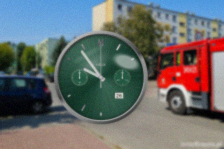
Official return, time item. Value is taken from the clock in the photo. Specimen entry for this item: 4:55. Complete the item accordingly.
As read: 9:54
